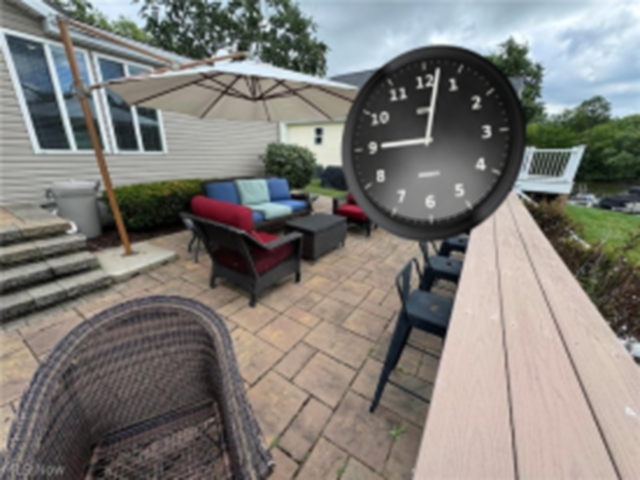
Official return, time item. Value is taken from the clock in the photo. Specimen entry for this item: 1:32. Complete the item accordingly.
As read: 9:02
